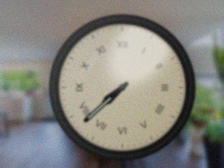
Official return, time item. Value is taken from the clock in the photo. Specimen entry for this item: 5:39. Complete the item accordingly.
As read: 7:38
